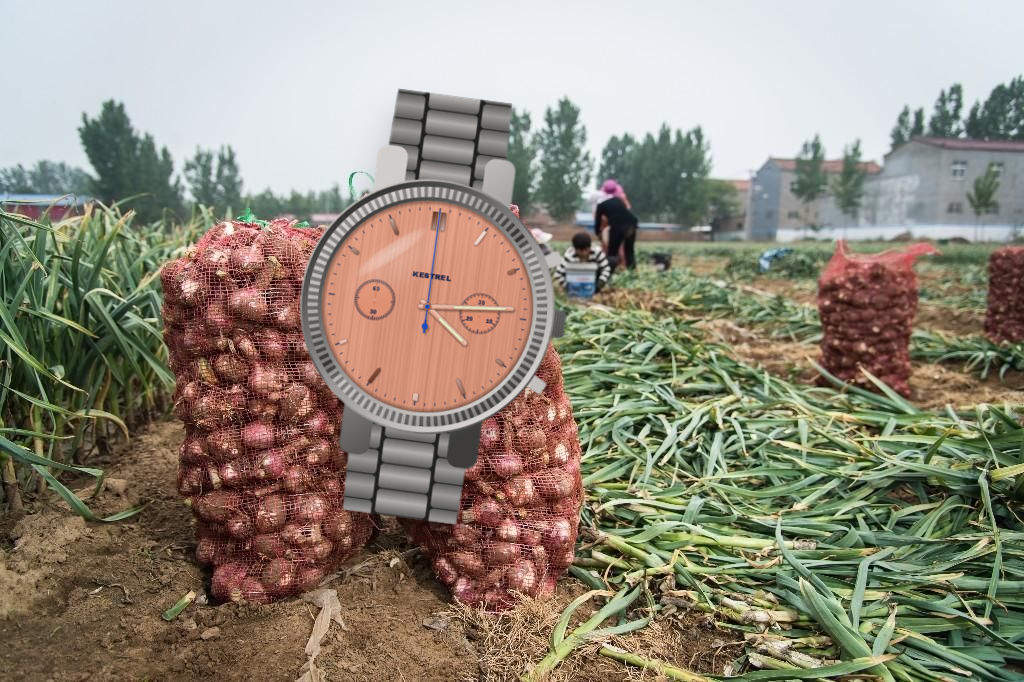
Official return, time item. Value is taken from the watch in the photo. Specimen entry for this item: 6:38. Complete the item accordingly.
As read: 4:14
